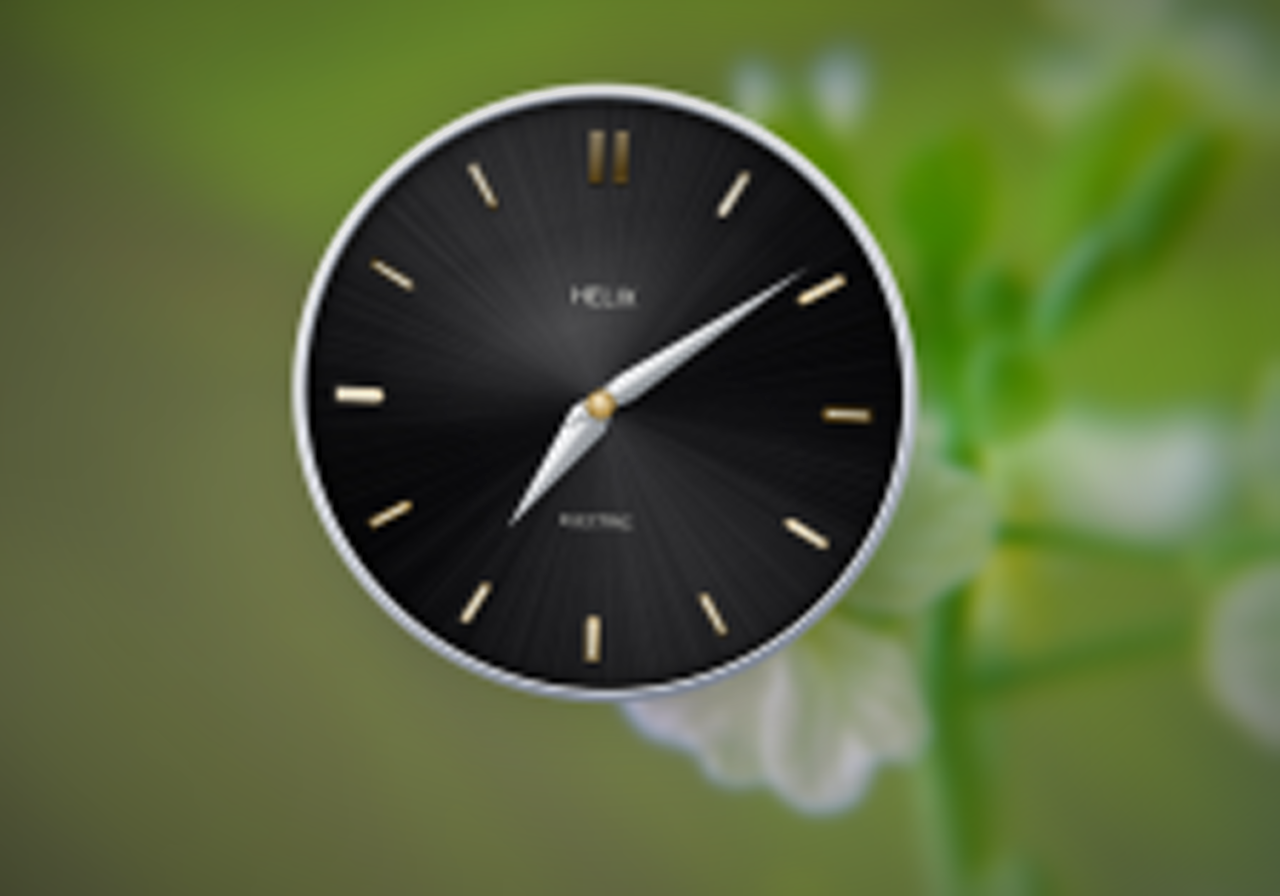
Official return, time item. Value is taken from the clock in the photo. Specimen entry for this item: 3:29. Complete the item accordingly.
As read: 7:09
